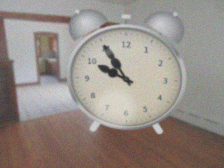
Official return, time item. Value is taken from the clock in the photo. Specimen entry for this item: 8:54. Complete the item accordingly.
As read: 9:55
